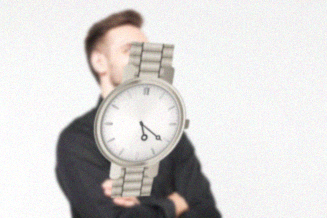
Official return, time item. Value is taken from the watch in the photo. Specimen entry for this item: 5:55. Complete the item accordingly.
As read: 5:21
